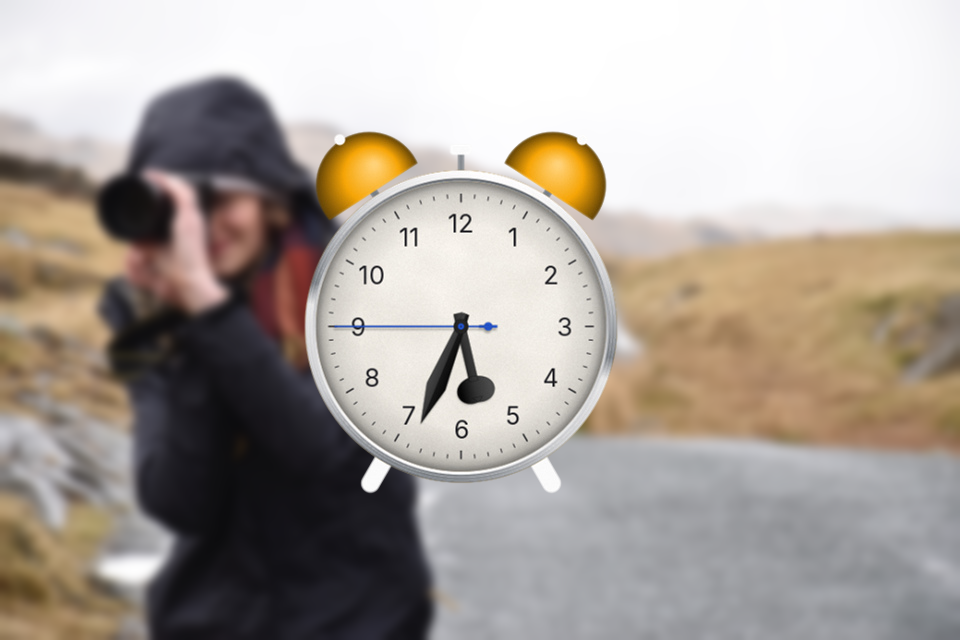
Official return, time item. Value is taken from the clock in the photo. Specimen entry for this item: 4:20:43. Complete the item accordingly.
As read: 5:33:45
